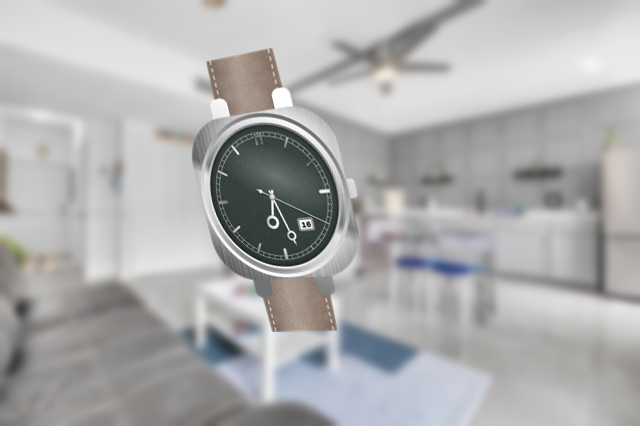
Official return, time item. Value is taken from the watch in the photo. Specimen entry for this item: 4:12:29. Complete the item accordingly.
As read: 6:27:20
